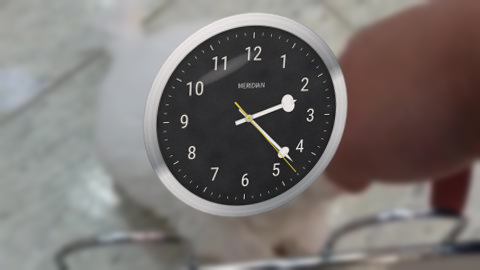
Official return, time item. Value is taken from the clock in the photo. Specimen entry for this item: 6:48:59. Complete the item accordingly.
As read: 2:22:23
